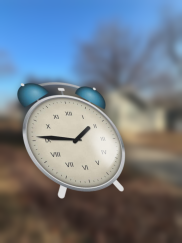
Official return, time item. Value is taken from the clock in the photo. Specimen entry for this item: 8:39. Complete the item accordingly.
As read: 1:46
